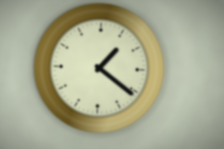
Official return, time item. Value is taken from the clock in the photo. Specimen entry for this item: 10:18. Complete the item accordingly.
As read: 1:21
